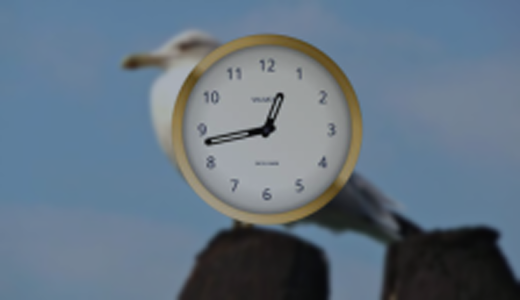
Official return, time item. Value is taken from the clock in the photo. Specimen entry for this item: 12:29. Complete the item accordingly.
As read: 12:43
